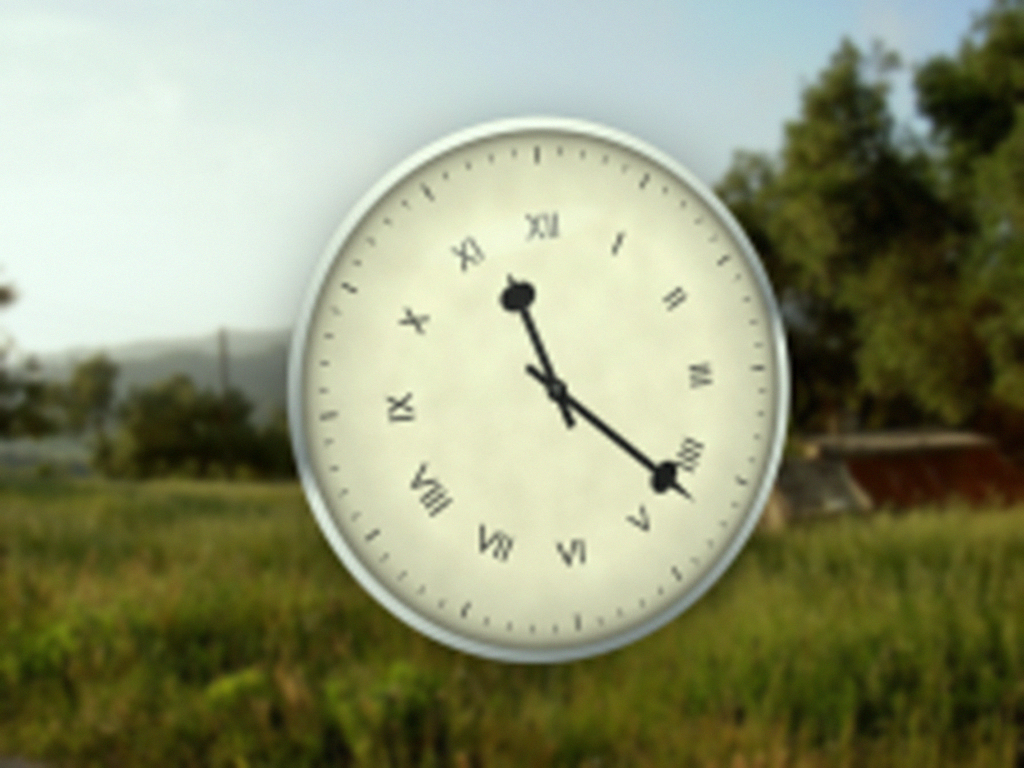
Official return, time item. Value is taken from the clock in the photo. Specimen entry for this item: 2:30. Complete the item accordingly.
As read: 11:22
